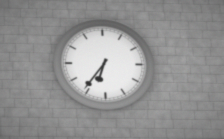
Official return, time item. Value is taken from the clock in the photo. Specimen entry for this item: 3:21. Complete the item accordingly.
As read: 6:36
